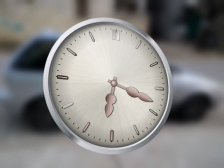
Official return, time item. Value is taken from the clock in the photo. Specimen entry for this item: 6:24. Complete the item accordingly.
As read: 6:18
